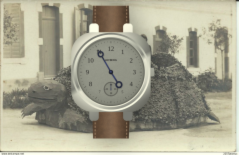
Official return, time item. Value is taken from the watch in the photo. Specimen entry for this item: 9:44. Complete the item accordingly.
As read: 4:55
